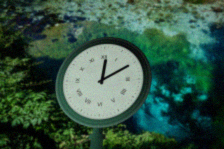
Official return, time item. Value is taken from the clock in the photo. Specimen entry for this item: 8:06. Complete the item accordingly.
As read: 12:10
